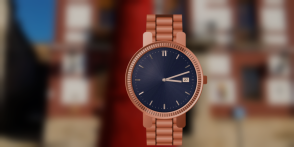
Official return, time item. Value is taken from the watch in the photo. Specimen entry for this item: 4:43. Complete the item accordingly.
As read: 3:12
